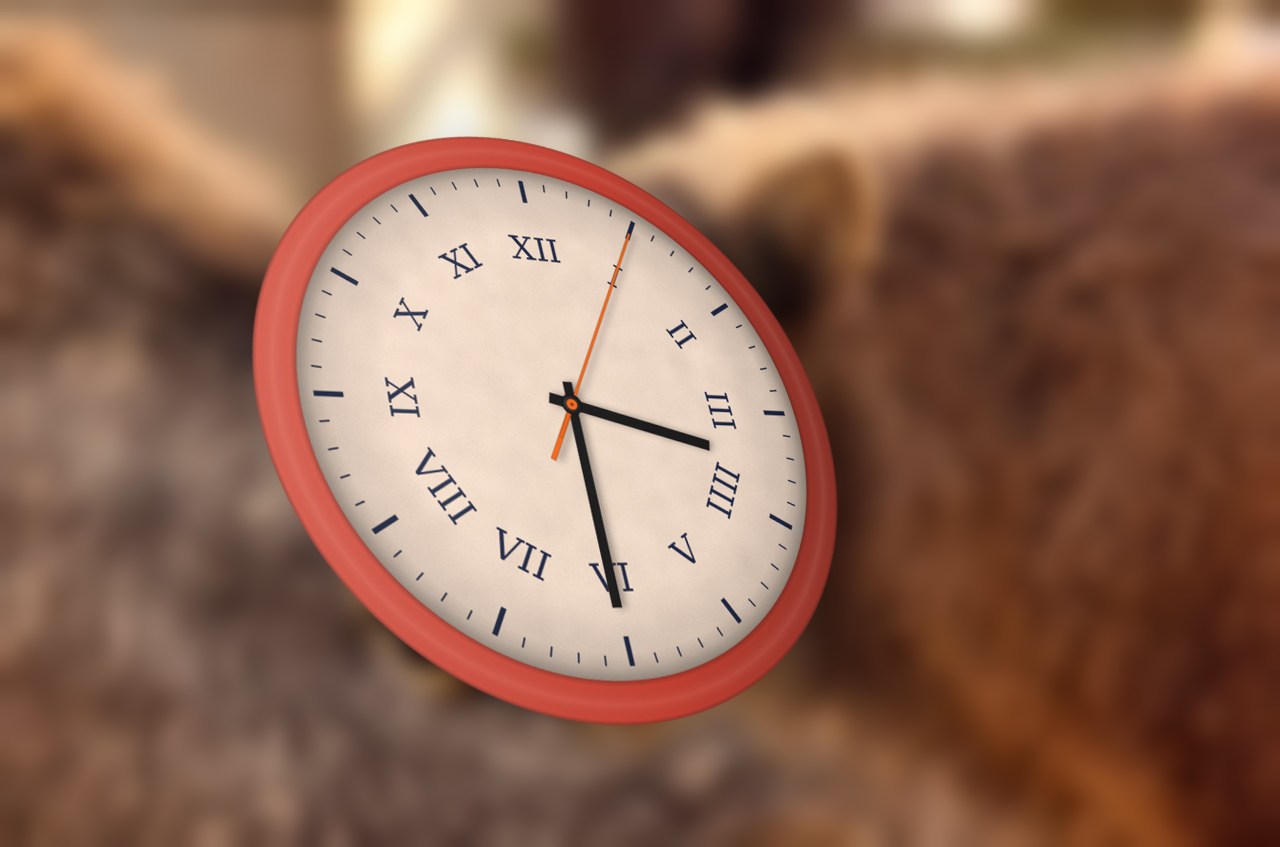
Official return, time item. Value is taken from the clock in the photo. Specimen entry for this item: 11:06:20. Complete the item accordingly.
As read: 3:30:05
